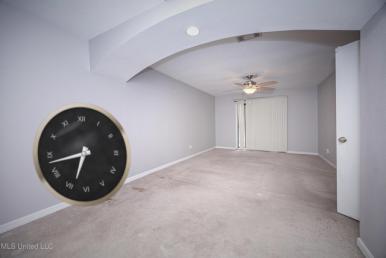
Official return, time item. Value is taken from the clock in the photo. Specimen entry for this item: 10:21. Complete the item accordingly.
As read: 6:43
